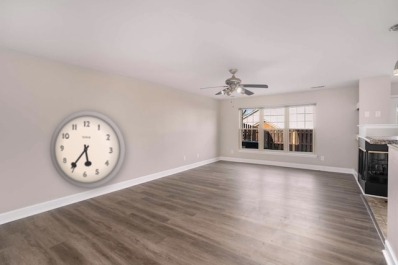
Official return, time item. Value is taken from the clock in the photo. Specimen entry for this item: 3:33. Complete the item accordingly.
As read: 5:36
